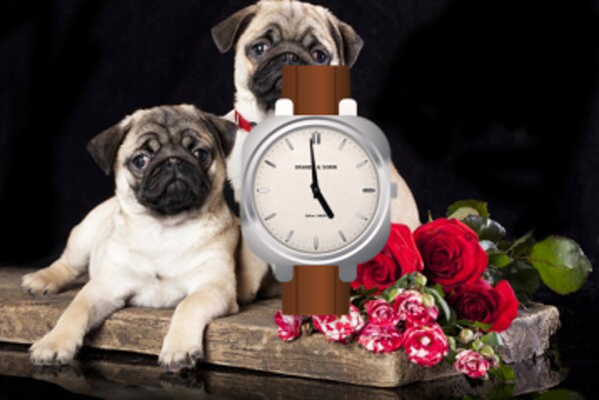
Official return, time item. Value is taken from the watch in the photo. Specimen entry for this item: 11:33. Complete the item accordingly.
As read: 4:59
